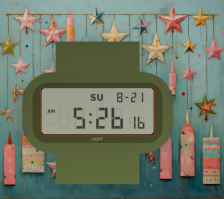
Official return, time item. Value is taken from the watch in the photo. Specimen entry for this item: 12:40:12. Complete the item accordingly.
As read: 5:26:16
